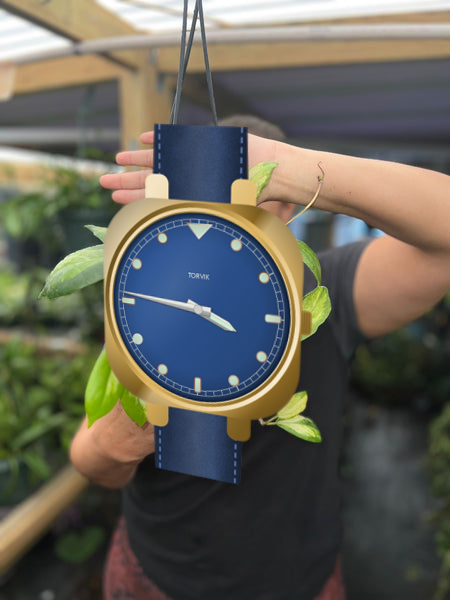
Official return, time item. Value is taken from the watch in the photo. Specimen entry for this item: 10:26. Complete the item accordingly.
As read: 3:46
